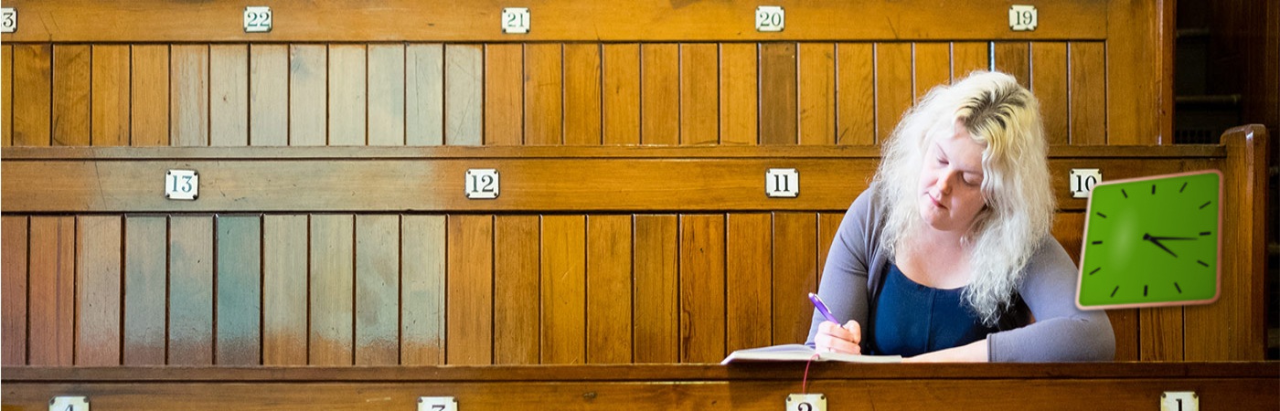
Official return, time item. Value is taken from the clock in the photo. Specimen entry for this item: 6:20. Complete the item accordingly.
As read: 4:16
